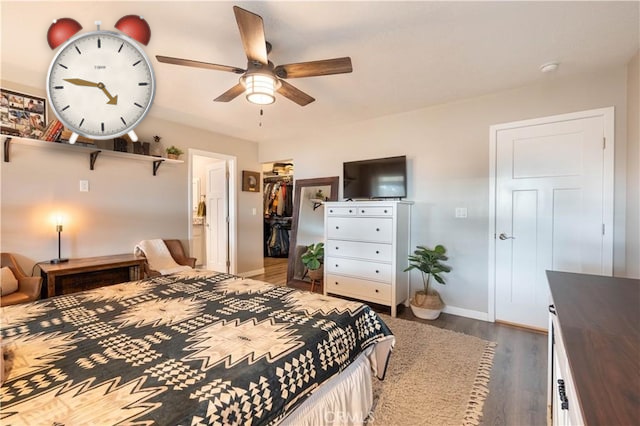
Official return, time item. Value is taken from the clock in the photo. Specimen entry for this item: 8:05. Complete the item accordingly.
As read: 4:47
